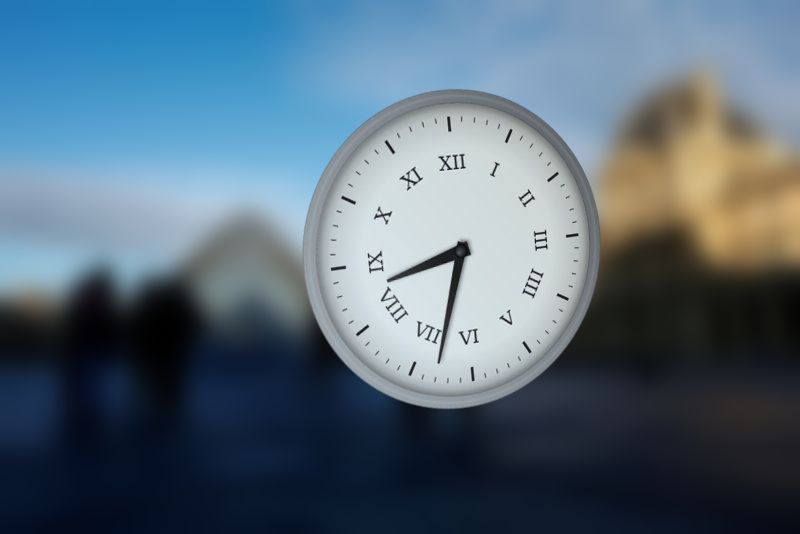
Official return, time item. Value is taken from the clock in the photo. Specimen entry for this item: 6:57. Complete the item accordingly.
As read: 8:33
